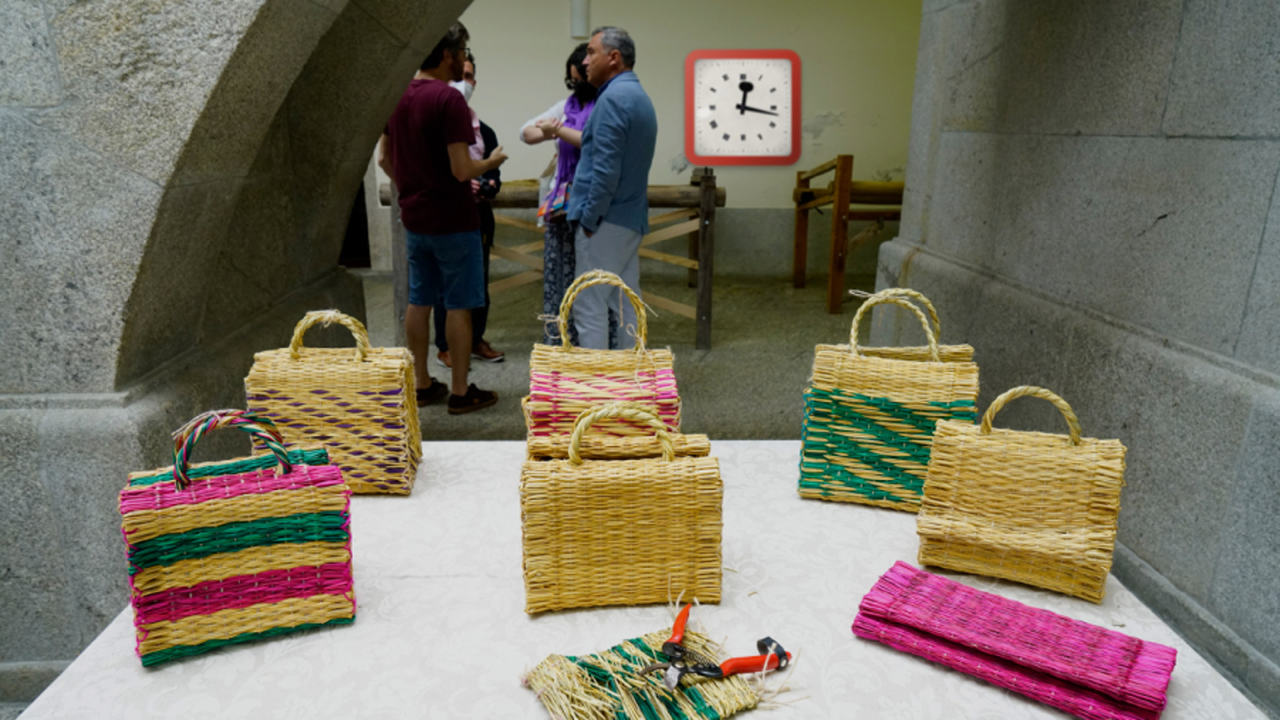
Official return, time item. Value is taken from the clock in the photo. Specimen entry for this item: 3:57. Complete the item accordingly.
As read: 12:17
